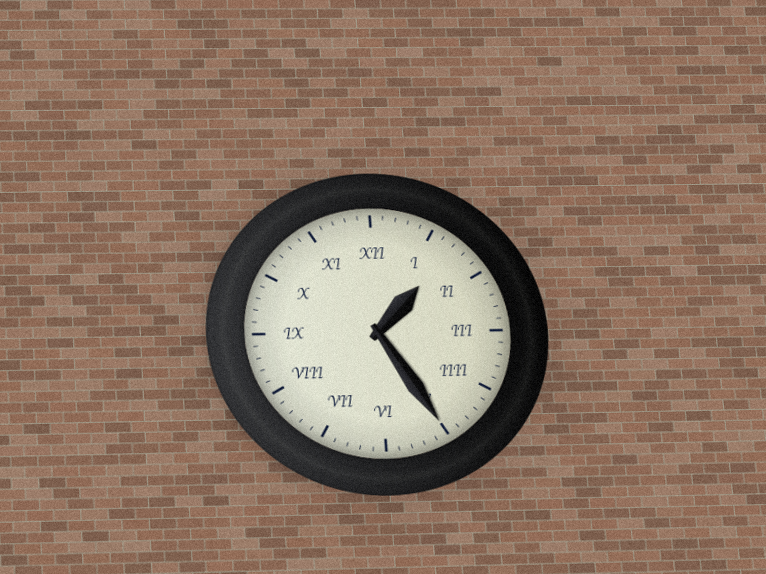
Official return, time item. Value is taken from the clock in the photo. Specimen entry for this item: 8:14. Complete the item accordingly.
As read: 1:25
